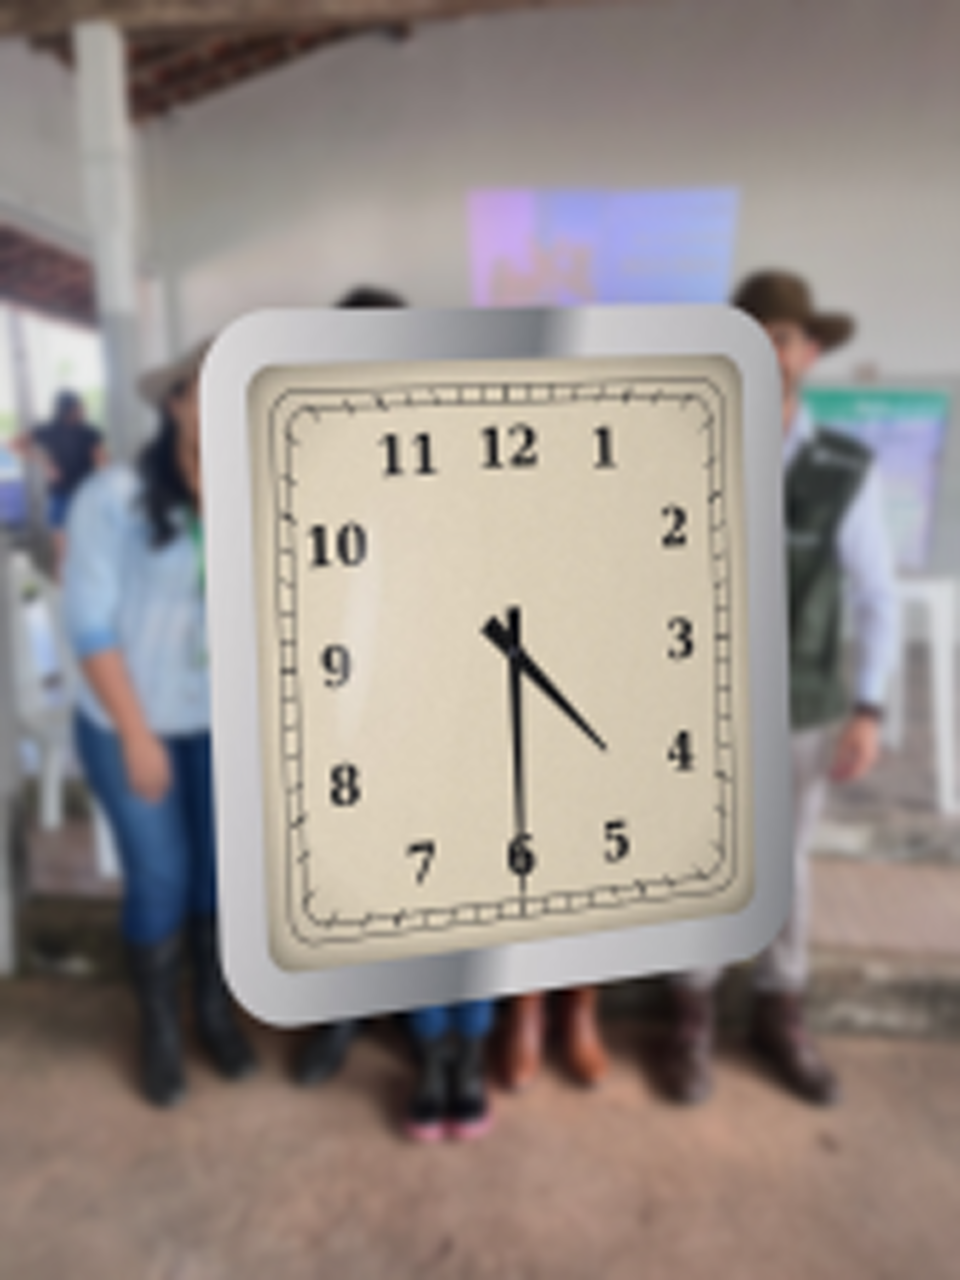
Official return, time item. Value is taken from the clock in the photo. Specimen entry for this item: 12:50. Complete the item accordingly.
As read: 4:30
